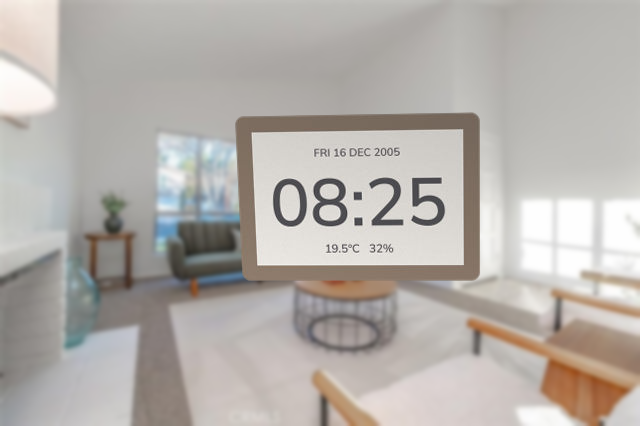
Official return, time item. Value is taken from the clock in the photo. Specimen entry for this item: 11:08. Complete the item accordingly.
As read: 8:25
